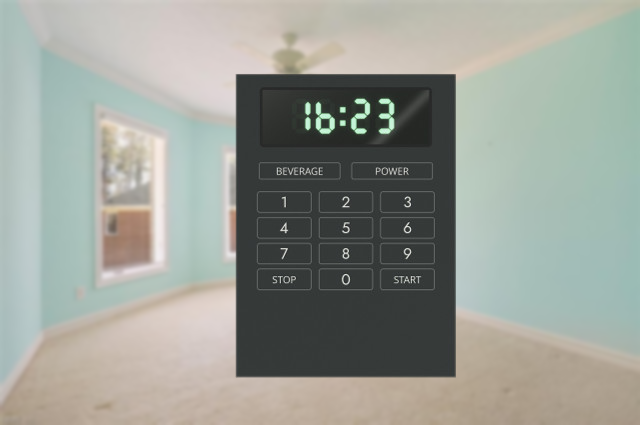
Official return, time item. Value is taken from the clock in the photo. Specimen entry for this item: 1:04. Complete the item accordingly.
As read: 16:23
